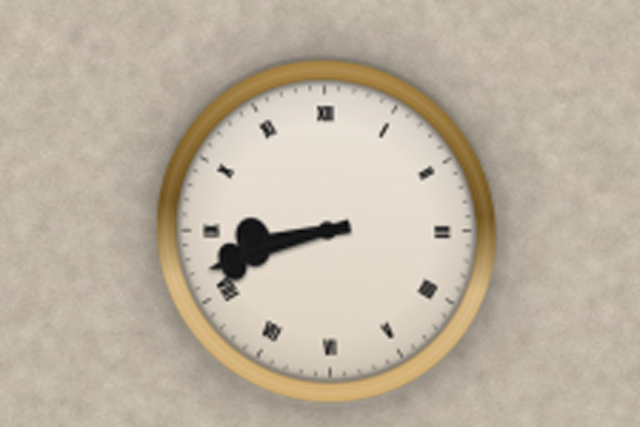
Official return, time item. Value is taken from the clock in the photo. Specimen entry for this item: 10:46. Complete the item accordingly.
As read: 8:42
